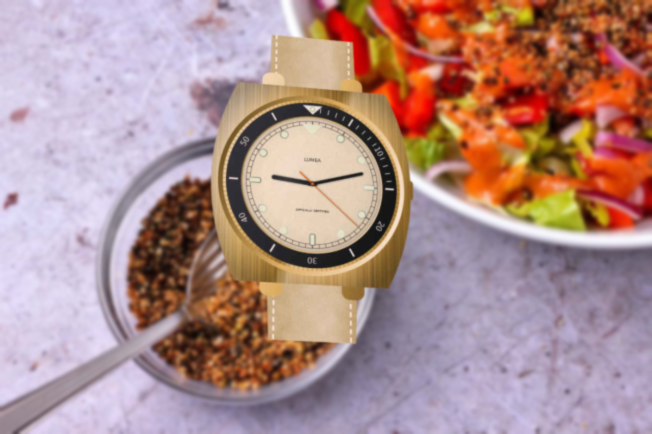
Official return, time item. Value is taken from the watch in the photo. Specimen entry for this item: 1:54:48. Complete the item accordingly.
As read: 9:12:22
